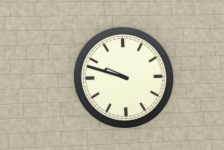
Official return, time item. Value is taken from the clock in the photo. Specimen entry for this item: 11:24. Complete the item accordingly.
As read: 9:48
